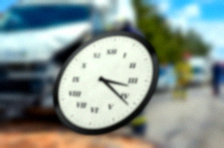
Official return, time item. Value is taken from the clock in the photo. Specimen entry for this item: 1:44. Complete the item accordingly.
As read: 3:21
